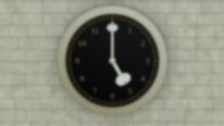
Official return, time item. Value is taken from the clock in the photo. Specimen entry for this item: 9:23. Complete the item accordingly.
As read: 5:00
